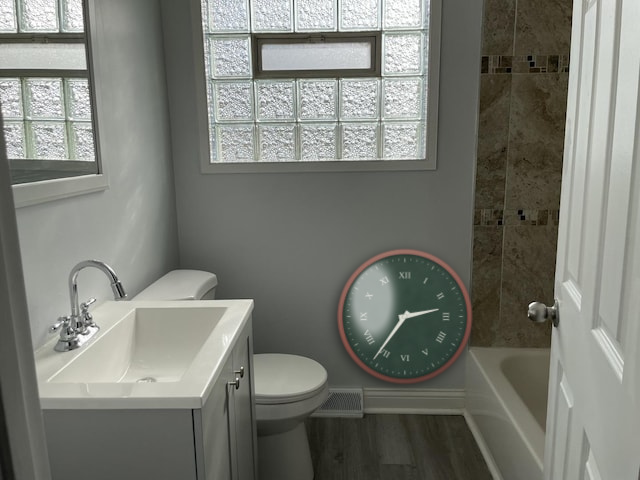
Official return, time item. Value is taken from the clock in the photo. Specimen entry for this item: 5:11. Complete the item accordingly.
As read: 2:36
